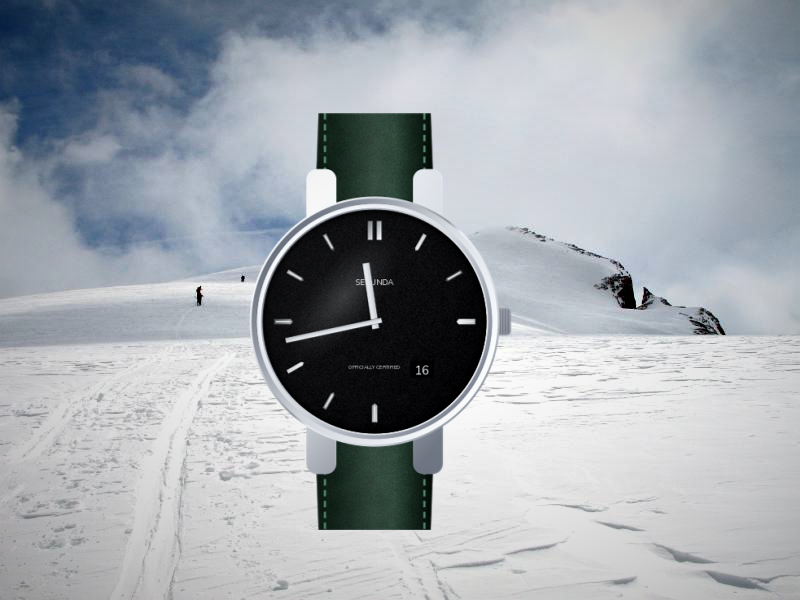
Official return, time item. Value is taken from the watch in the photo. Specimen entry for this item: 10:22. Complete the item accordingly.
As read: 11:43
